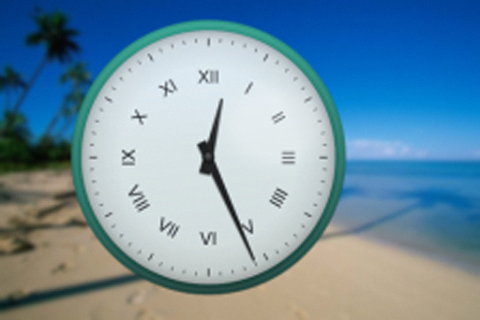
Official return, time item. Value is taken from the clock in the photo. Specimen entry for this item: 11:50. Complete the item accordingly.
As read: 12:26
